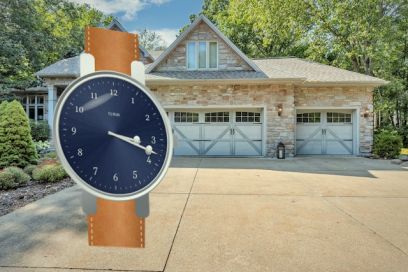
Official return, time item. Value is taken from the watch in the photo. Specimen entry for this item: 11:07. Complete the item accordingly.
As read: 3:18
